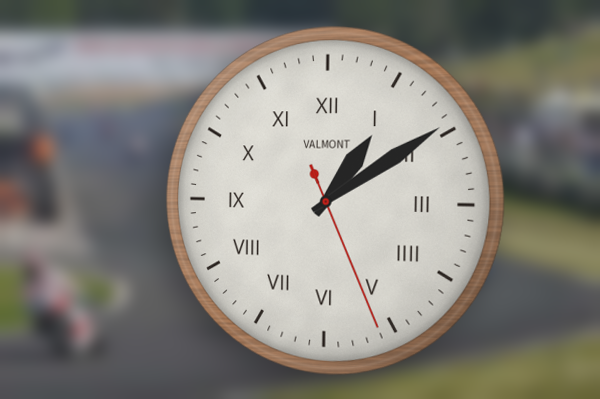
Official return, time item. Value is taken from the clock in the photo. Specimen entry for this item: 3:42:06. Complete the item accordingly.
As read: 1:09:26
